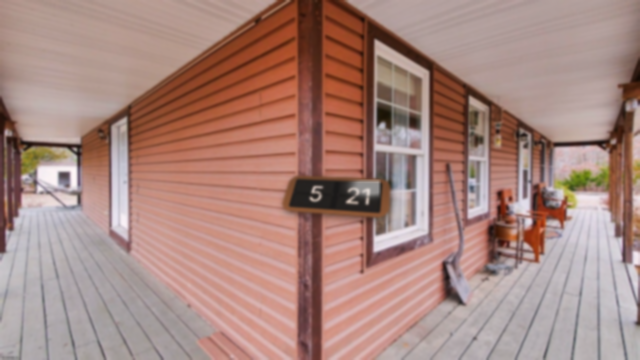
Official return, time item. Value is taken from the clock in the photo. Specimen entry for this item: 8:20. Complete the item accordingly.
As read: 5:21
